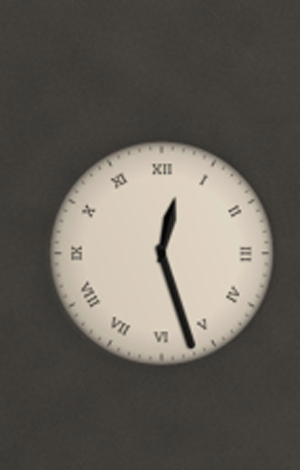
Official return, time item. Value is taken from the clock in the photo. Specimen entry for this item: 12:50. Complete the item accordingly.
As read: 12:27
